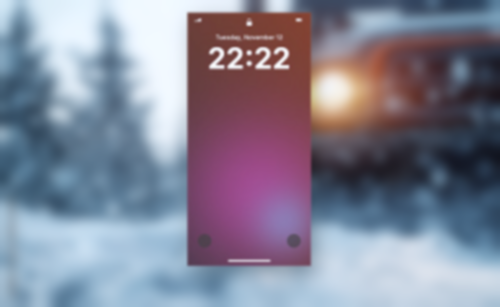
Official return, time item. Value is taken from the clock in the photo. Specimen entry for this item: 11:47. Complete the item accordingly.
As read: 22:22
